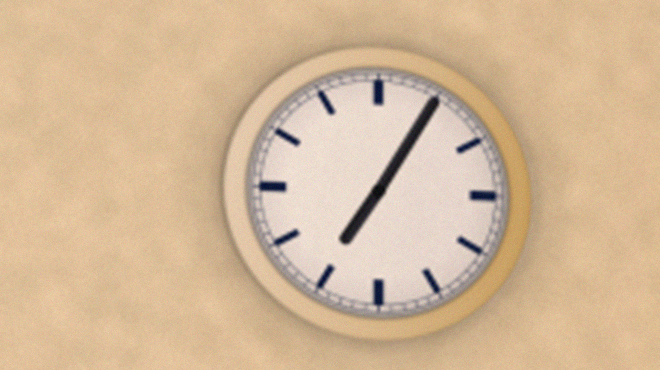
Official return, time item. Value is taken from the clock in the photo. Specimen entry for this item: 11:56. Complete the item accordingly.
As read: 7:05
